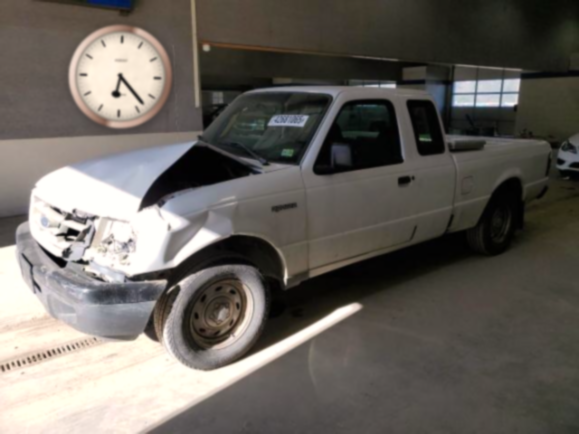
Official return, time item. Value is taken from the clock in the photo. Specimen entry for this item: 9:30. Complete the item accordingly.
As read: 6:23
